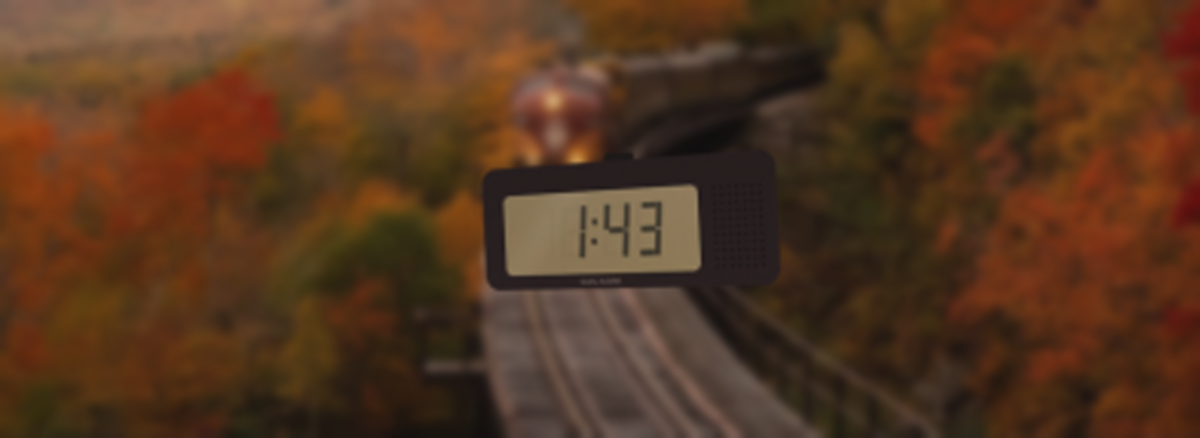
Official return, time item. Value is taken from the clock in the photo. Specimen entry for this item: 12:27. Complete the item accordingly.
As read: 1:43
